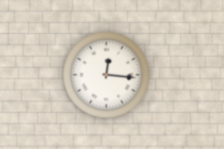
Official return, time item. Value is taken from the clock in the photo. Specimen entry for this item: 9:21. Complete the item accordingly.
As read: 12:16
